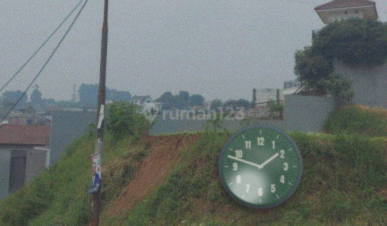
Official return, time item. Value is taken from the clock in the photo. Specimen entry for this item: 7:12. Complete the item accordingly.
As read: 1:48
